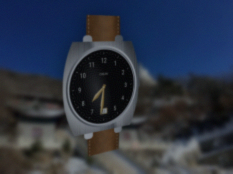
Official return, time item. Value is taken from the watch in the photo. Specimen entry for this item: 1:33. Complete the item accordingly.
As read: 7:31
